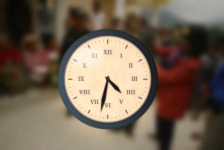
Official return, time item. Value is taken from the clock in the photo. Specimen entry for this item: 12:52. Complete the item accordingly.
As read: 4:32
